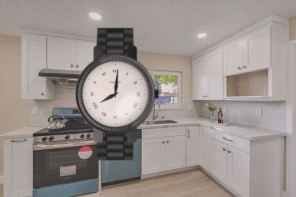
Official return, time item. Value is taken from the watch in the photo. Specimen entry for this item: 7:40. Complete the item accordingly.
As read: 8:01
